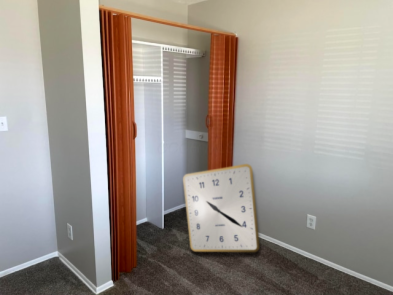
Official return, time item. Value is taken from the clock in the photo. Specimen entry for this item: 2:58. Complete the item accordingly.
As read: 10:21
